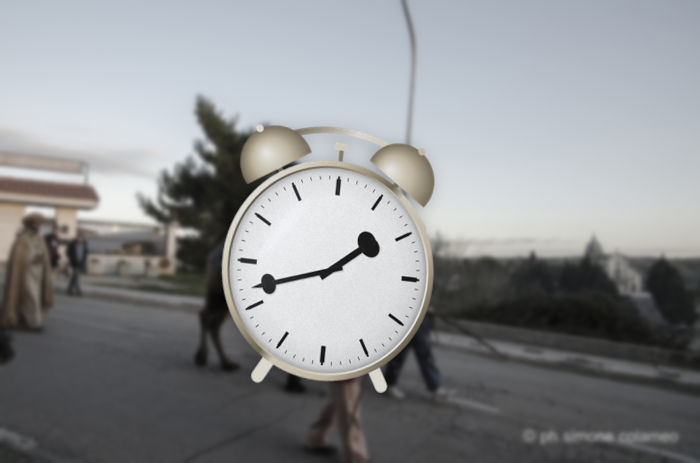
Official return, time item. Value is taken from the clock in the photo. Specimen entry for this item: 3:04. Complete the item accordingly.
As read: 1:42
